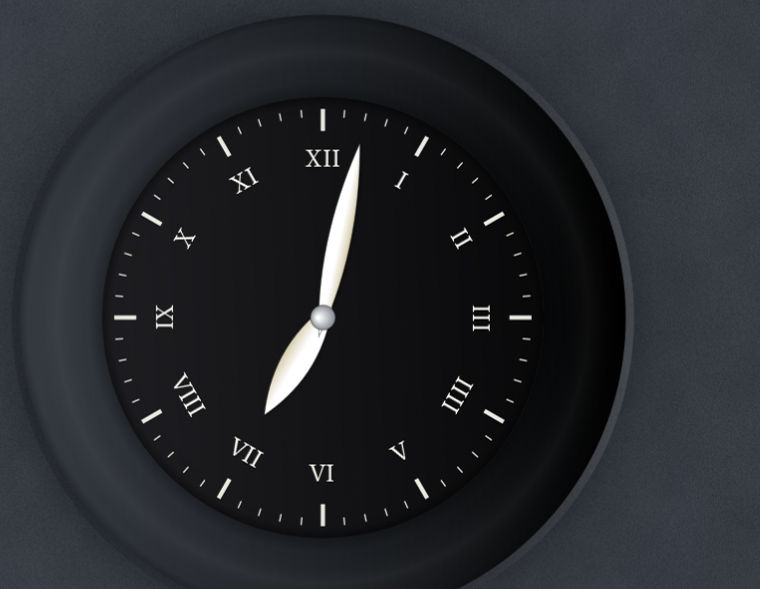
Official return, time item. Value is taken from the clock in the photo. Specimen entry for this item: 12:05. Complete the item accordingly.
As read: 7:02
